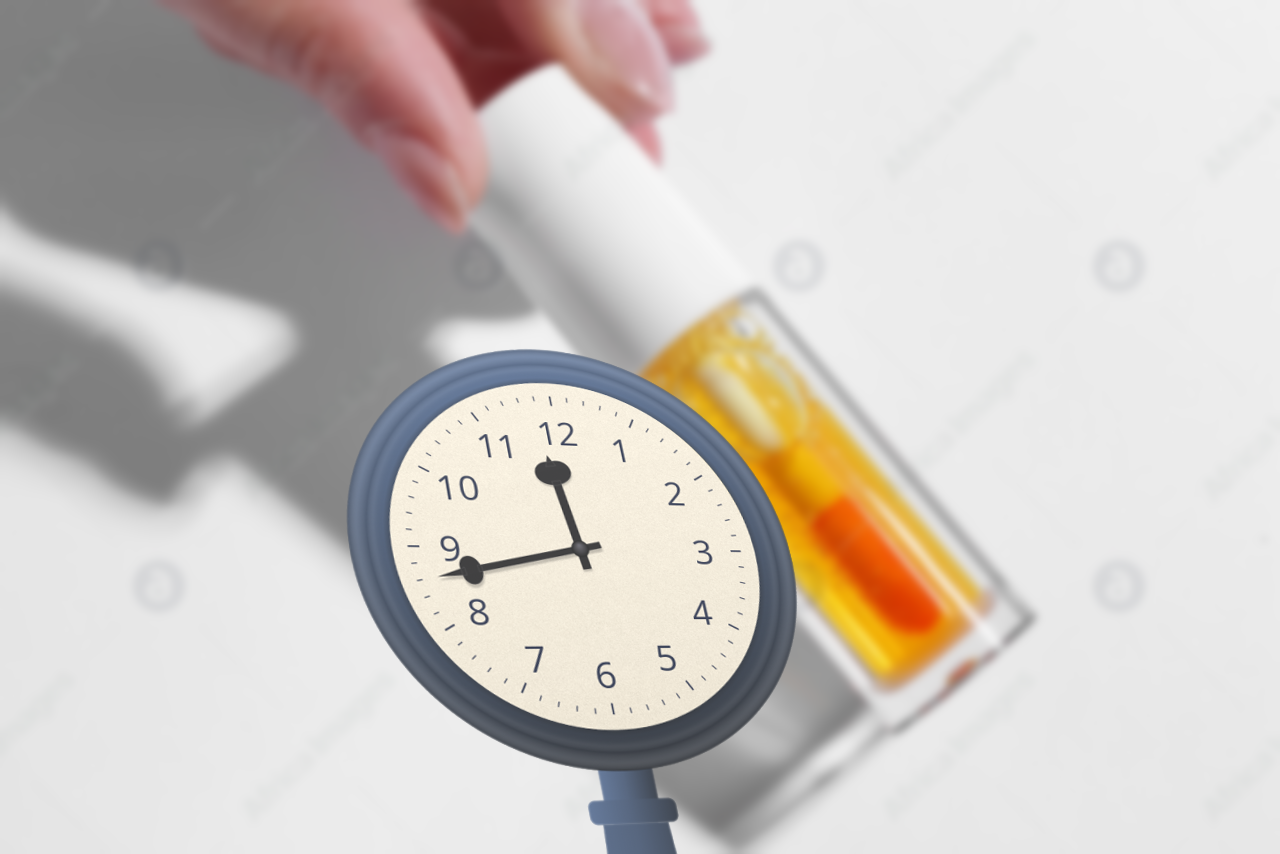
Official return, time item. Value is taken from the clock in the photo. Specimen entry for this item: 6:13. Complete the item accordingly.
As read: 11:43
